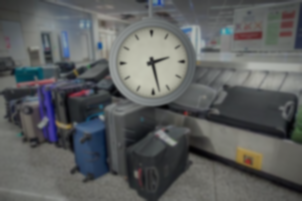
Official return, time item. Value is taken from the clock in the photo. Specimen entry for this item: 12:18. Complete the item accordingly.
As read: 2:28
